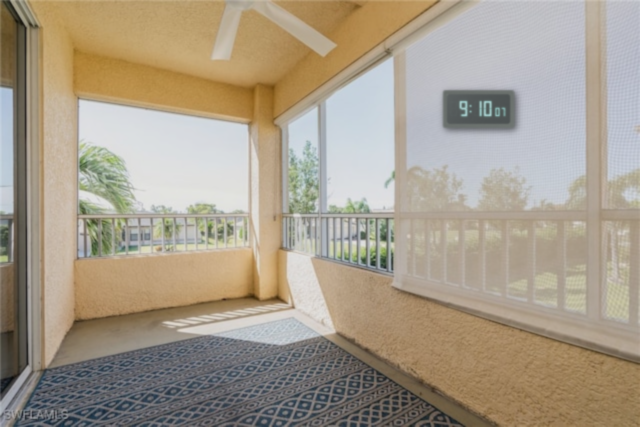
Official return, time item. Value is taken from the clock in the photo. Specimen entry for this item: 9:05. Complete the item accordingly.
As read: 9:10
